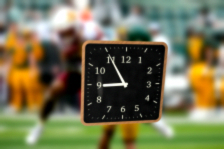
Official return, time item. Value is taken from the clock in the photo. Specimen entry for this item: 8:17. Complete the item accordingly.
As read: 8:55
